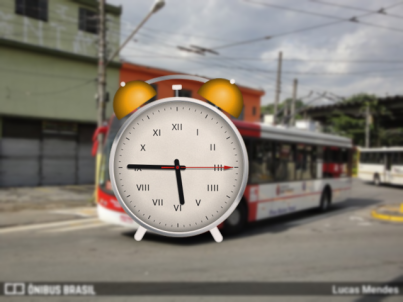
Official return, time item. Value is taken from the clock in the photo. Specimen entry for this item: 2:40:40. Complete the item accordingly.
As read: 5:45:15
